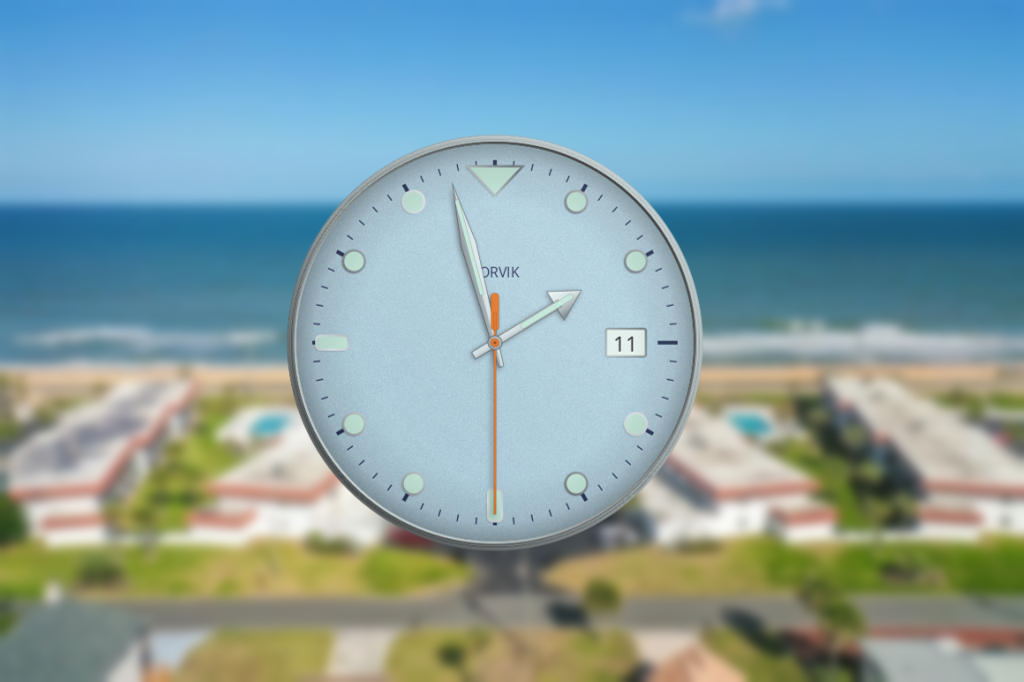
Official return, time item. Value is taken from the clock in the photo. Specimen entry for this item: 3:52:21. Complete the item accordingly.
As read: 1:57:30
